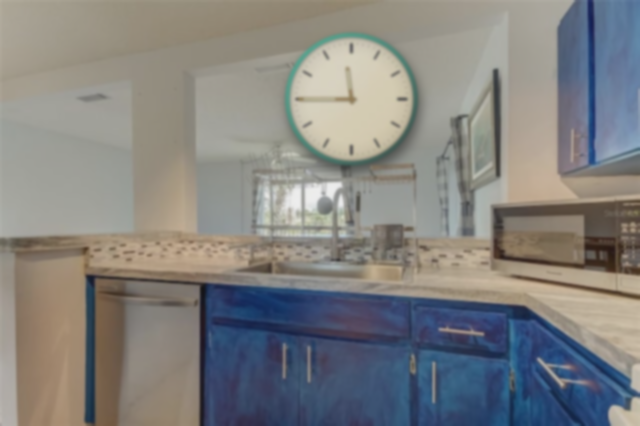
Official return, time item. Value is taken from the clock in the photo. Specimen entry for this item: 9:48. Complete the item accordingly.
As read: 11:45
